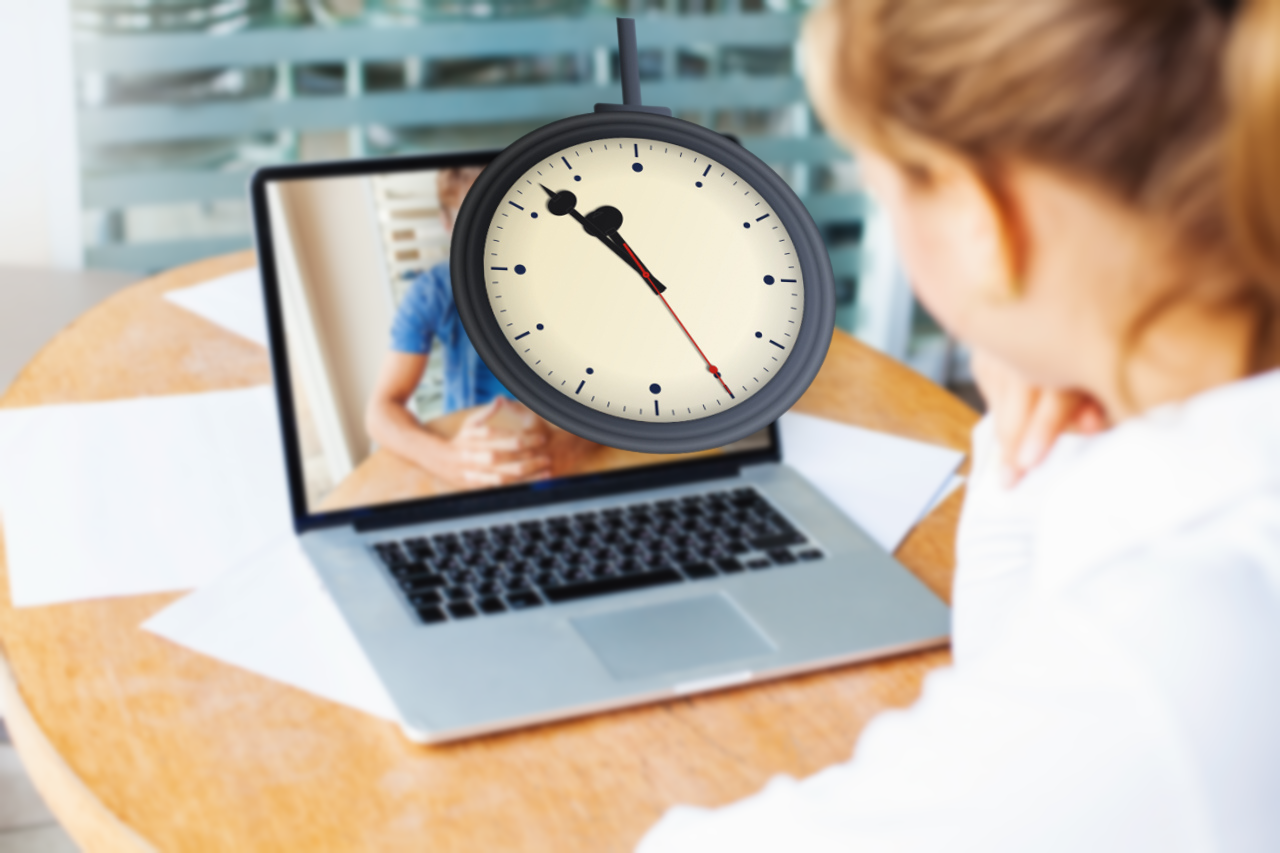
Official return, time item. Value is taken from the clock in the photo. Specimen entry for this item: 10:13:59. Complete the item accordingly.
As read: 10:52:25
